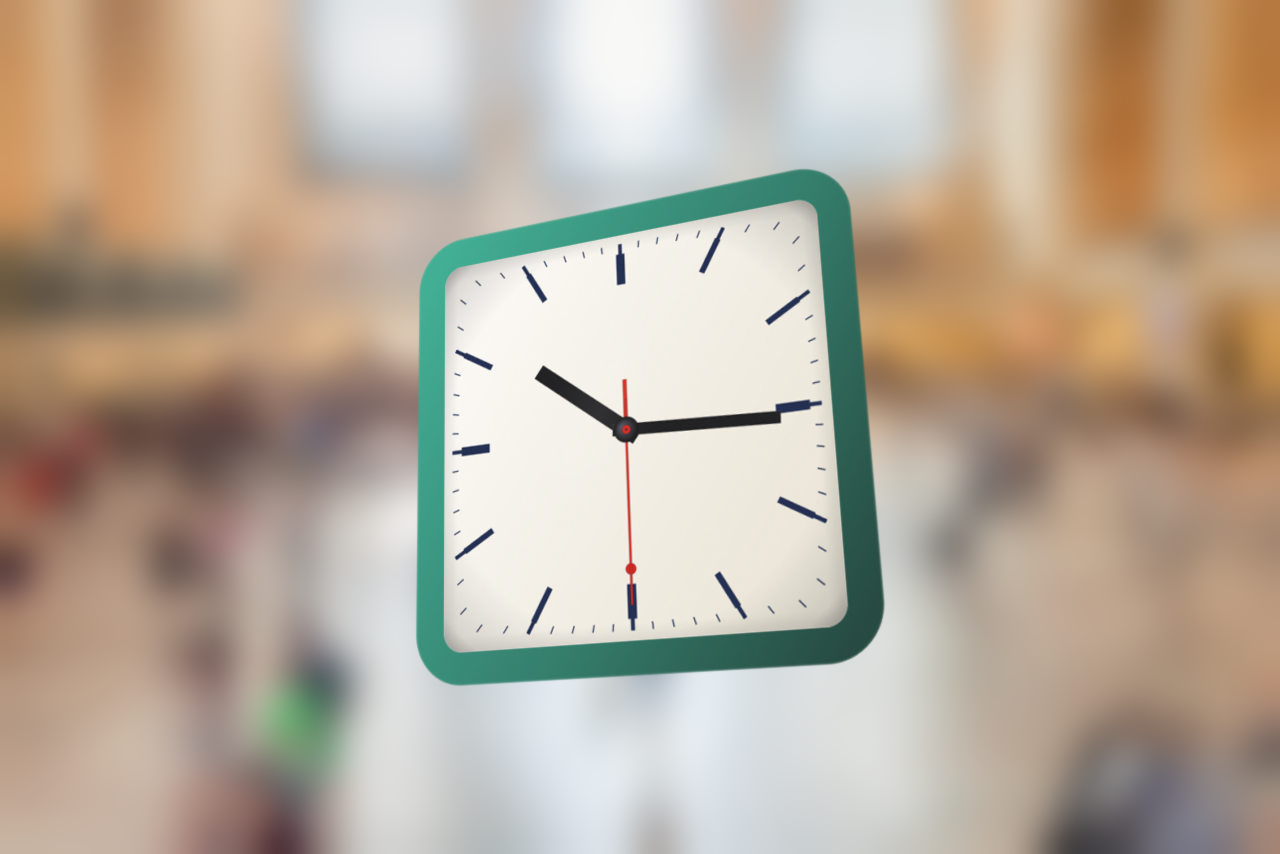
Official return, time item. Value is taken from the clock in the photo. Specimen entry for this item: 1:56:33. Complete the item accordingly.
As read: 10:15:30
